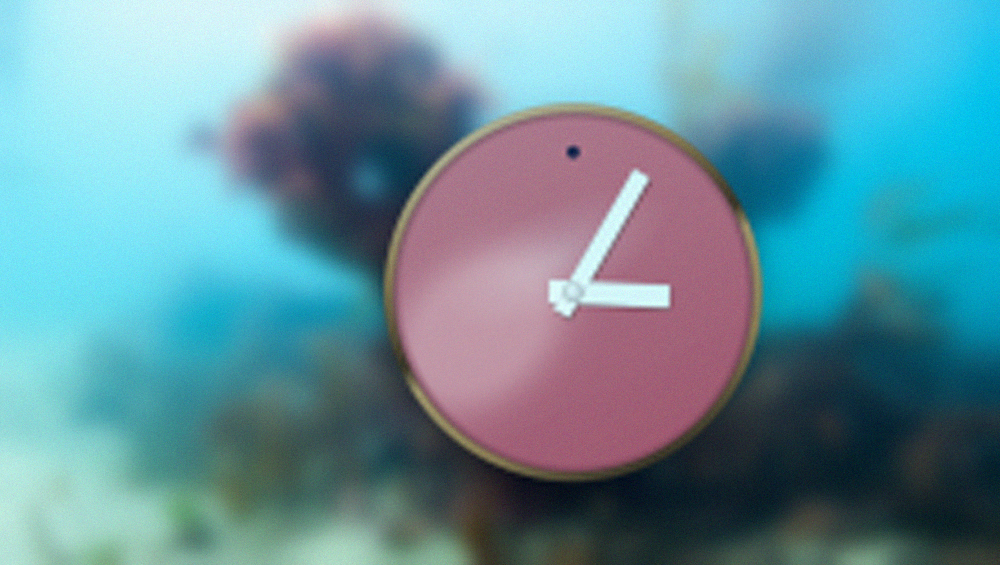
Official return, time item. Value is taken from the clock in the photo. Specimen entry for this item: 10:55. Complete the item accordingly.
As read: 3:05
